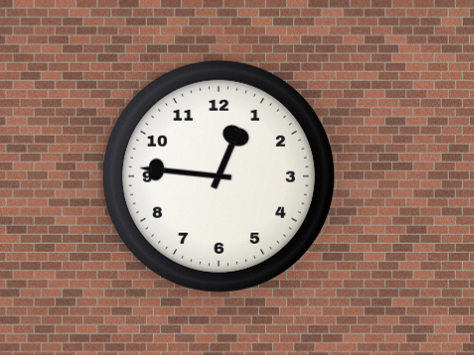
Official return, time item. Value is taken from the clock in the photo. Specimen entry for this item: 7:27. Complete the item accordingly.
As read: 12:46
